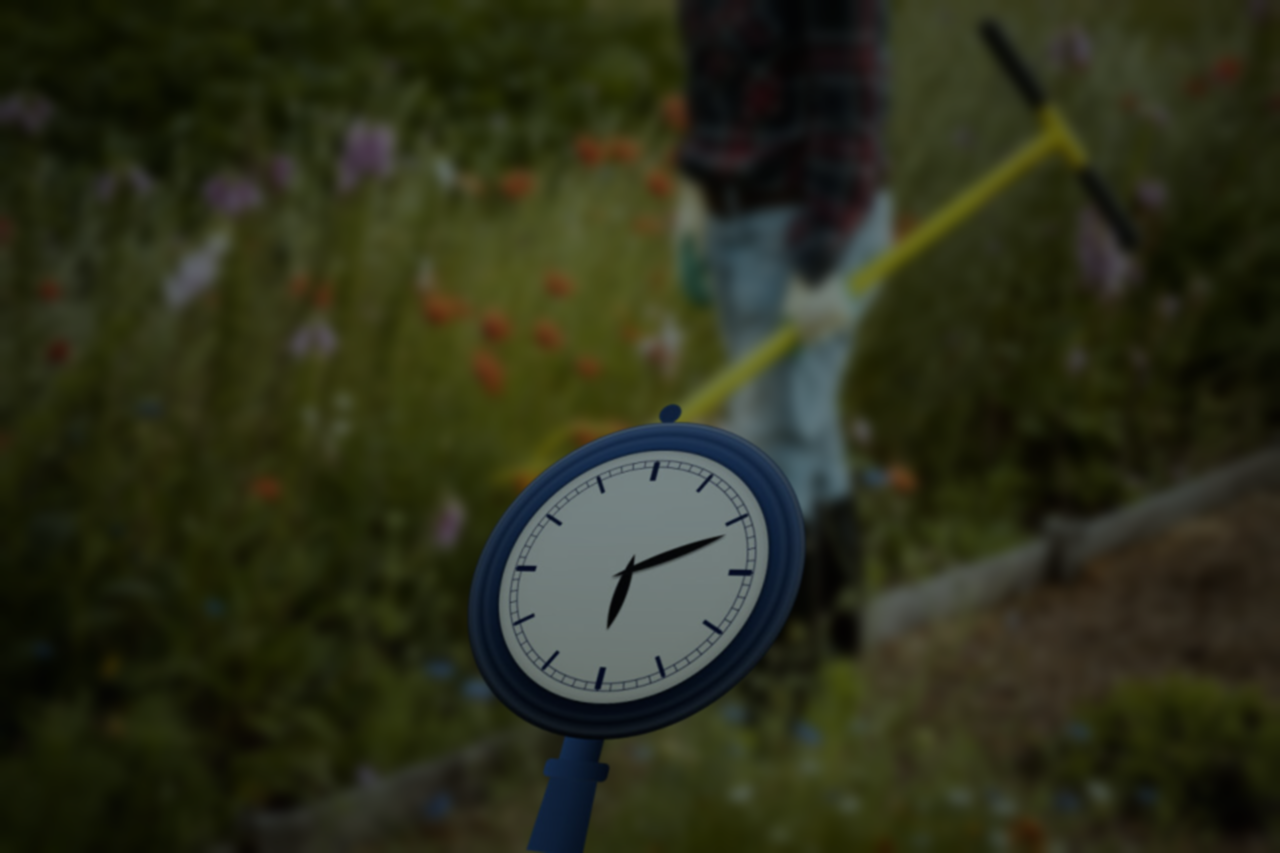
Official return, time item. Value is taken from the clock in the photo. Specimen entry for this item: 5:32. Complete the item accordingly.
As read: 6:11
